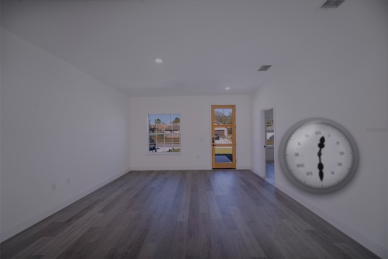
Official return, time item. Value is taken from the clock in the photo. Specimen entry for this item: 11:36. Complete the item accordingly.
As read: 12:30
